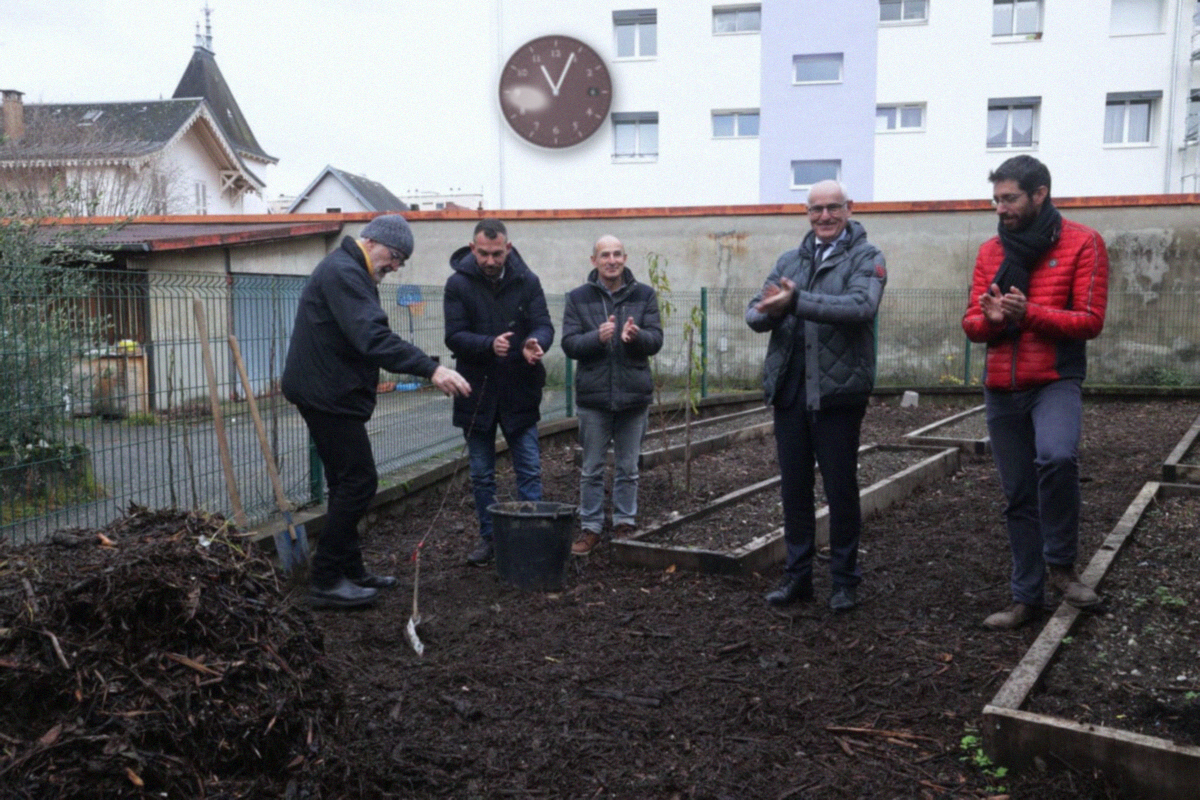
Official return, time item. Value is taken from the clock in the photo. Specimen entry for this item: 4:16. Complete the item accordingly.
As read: 11:04
